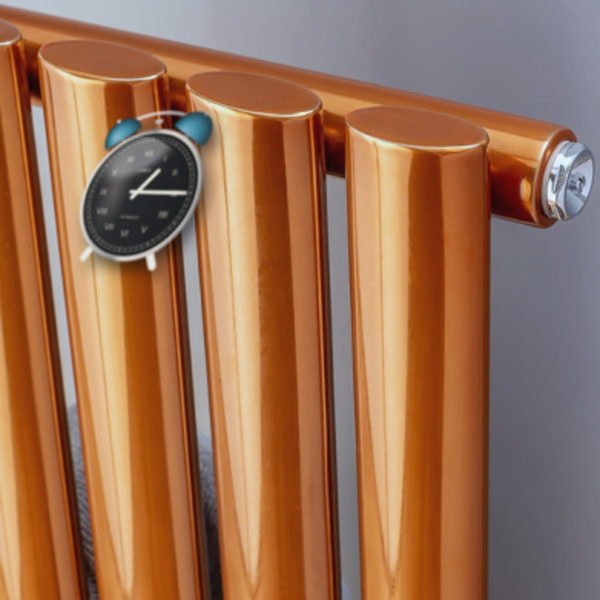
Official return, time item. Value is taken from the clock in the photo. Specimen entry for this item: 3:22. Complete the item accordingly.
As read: 1:15
